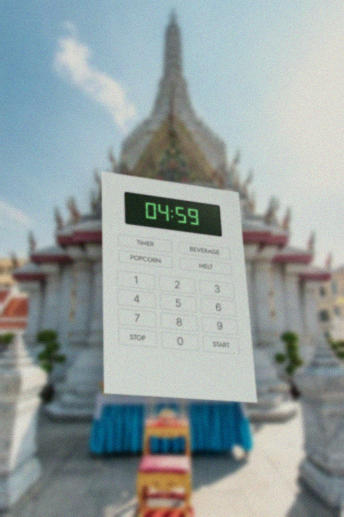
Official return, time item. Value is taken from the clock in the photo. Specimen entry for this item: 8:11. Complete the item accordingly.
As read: 4:59
